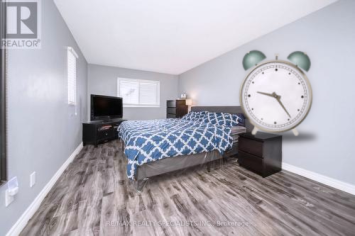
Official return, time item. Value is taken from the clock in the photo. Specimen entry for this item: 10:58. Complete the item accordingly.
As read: 9:24
